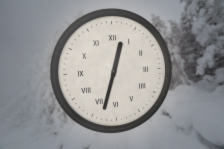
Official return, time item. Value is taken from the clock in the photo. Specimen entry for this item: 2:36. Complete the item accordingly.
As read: 12:33
